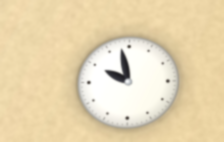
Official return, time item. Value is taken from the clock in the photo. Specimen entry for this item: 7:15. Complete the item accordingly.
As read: 9:58
